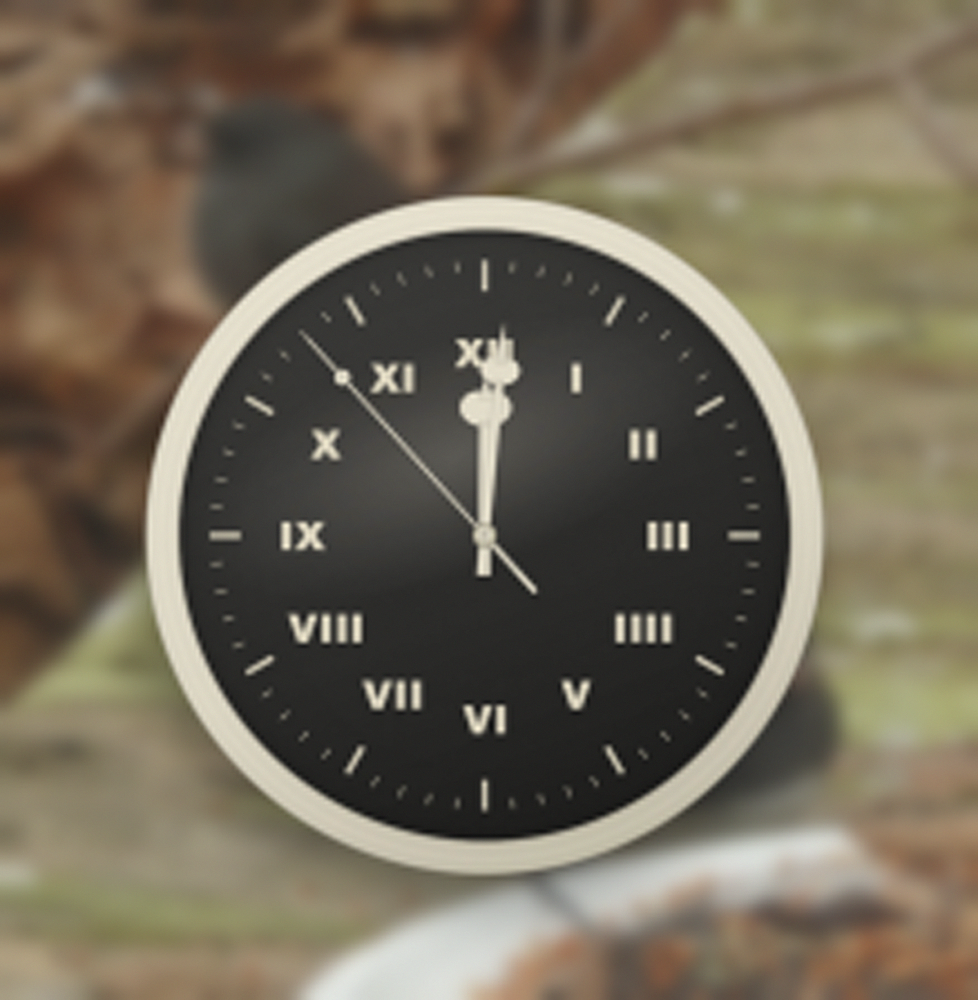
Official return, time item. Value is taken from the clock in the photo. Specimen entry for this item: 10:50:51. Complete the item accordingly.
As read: 12:00:53
